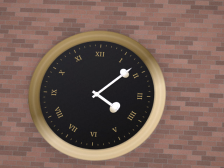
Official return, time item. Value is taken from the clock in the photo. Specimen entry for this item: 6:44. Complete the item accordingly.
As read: 4:08
